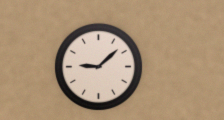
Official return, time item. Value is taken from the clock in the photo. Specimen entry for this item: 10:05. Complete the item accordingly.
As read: 9:08
